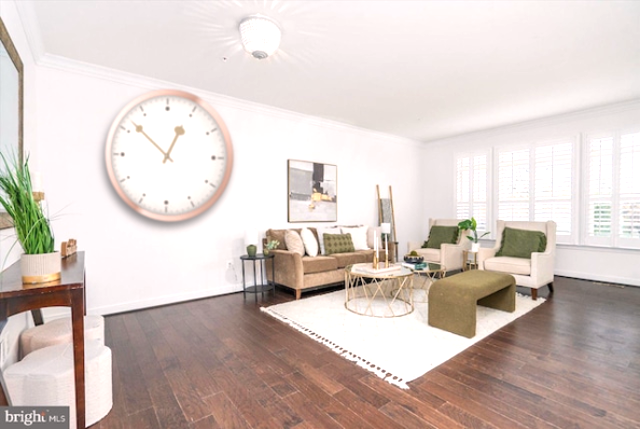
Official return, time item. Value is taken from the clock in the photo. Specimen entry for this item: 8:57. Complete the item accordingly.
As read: 12:52
